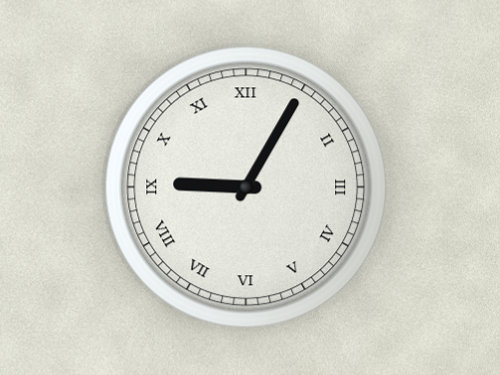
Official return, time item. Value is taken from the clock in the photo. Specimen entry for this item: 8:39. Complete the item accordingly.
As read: 9:05
